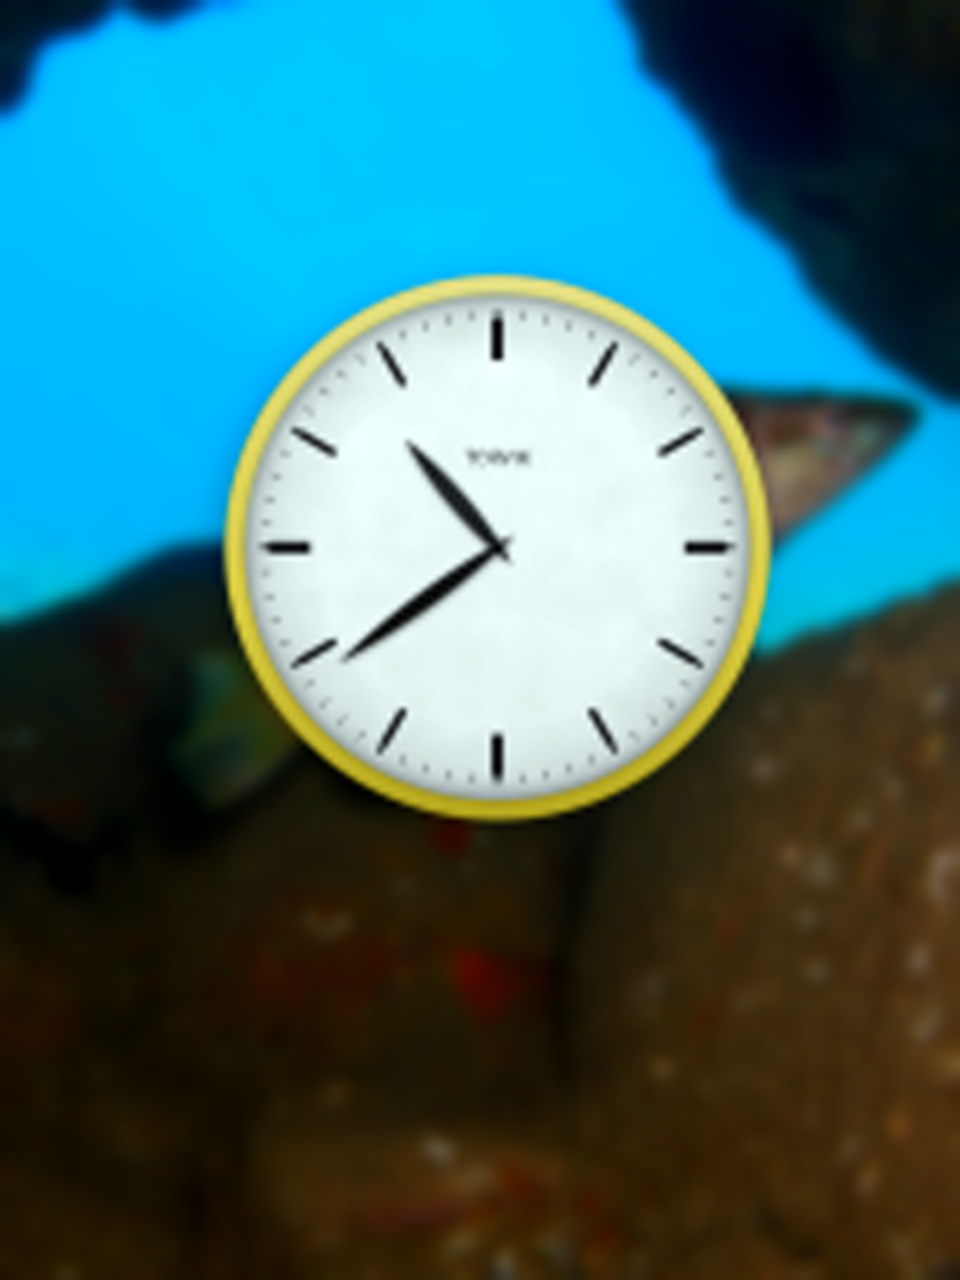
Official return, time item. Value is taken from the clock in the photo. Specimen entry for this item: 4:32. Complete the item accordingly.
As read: 10:39
